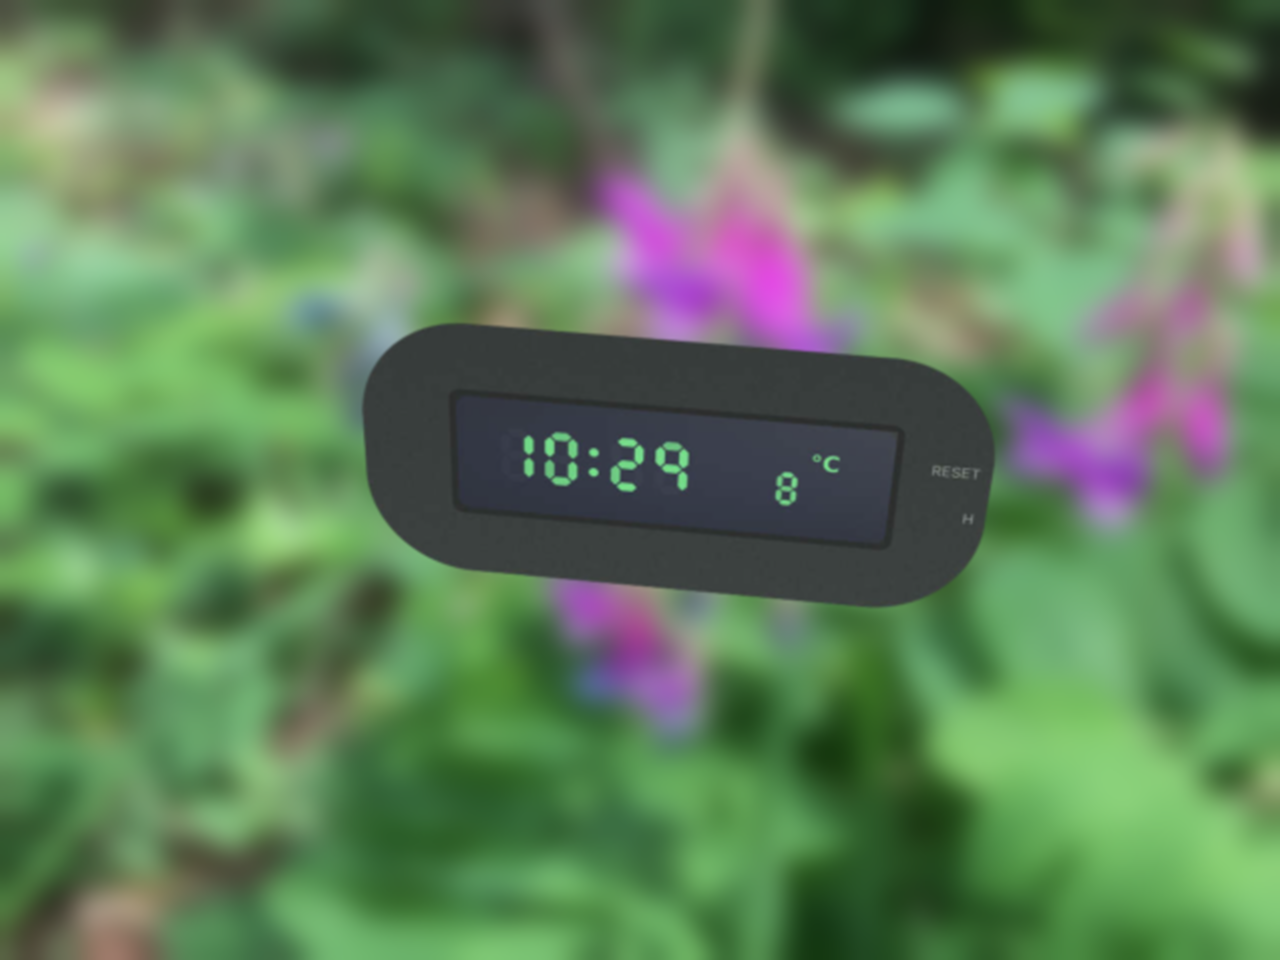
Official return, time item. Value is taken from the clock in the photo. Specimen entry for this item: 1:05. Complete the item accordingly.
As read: 10:29
